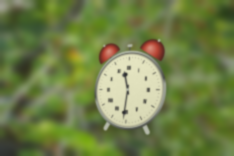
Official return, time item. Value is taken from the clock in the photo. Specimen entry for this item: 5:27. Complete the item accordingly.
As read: 11:31
